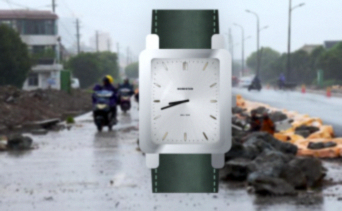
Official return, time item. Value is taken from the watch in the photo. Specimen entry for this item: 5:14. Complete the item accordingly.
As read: 8:42
